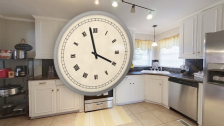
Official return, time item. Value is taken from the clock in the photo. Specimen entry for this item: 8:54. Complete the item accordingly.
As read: 3:58
